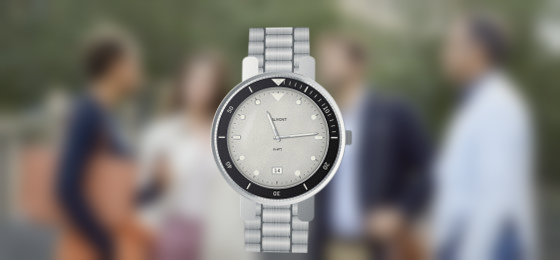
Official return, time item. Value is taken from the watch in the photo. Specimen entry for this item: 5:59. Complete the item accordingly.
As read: 11:14
